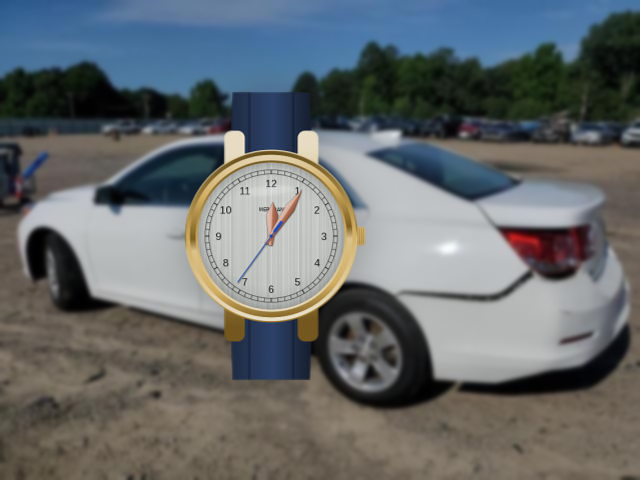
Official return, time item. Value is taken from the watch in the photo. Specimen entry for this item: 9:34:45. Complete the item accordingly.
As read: 12:05:36
